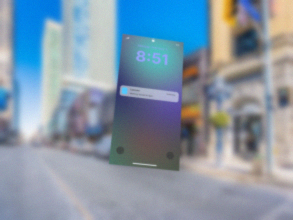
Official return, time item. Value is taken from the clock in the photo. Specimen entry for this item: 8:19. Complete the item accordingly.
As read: 8:51
